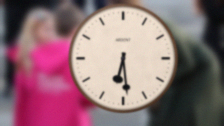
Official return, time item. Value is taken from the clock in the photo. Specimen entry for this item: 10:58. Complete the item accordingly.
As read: 6:29
